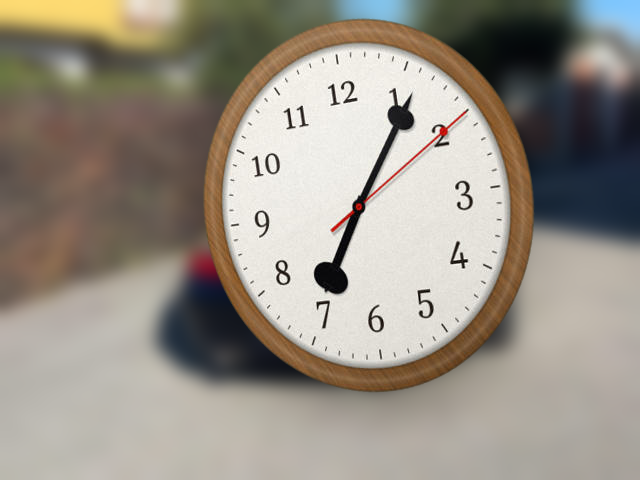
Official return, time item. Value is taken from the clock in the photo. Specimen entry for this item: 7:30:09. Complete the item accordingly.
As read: 7:06:10
